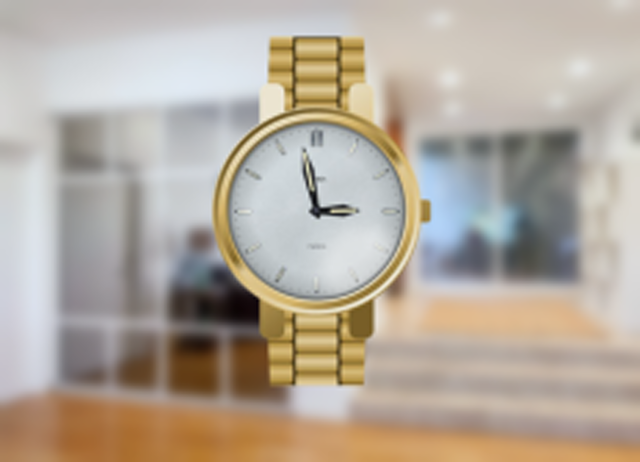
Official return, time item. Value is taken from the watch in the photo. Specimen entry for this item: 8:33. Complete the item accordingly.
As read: 2:58
